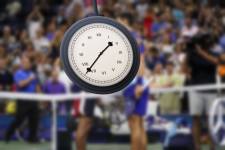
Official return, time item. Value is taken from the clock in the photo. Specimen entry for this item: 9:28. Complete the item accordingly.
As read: 1:37
